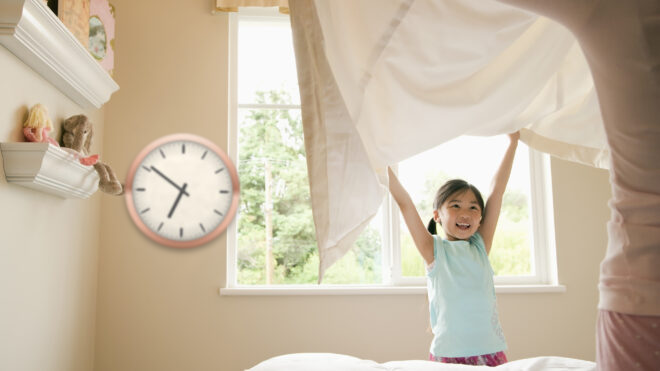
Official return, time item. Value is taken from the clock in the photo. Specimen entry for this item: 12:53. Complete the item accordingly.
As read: 6:51
